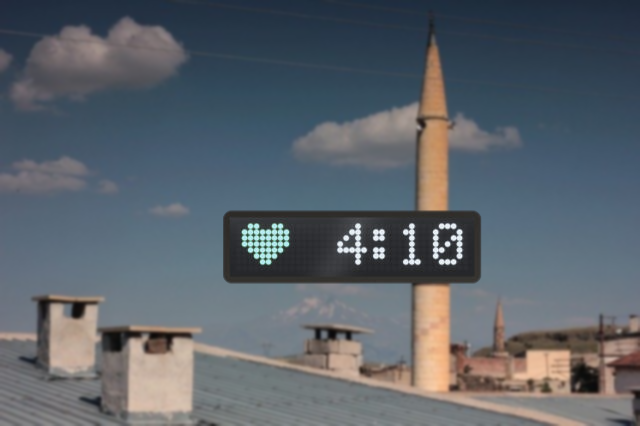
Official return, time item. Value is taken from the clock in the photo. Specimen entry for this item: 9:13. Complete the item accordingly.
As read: 4:10
